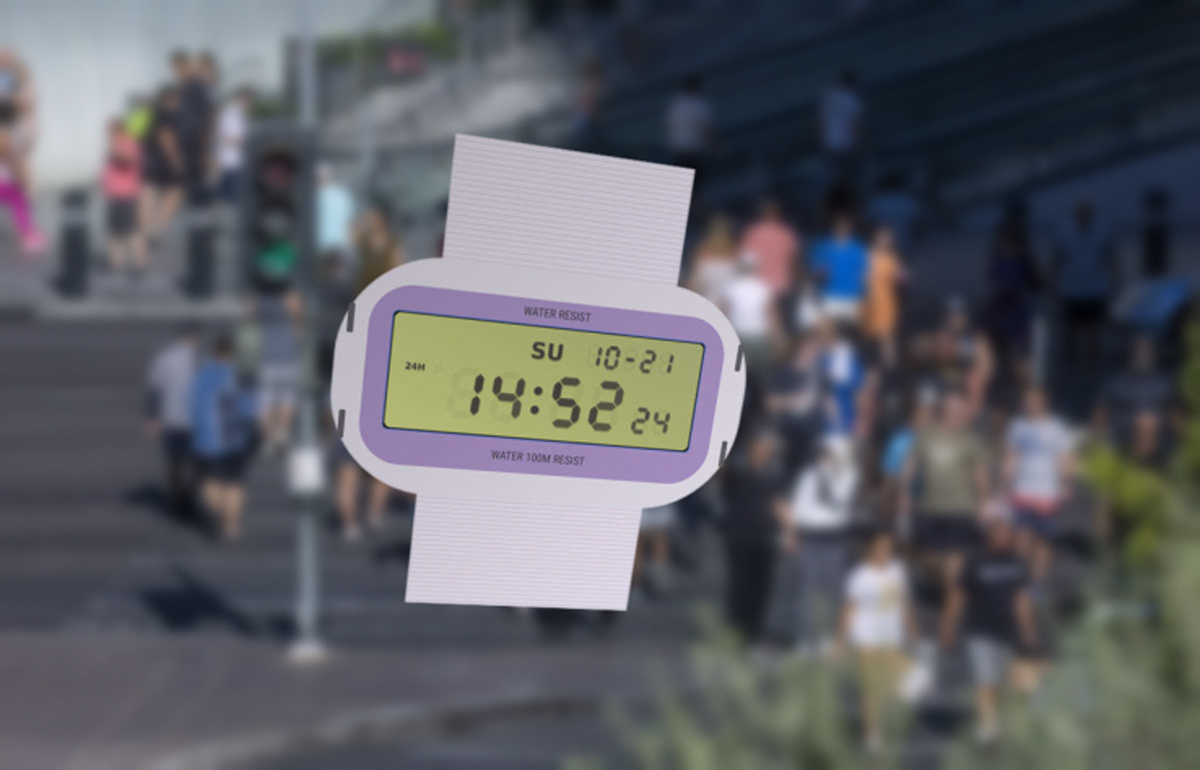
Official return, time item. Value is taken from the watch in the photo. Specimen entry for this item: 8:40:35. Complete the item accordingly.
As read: 14:52:24
